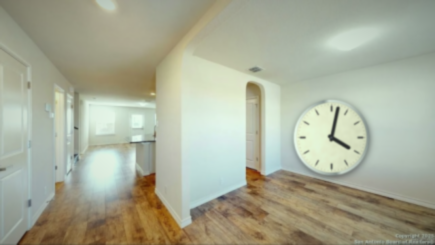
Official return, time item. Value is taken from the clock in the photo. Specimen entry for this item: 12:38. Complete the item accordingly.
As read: 4:02
